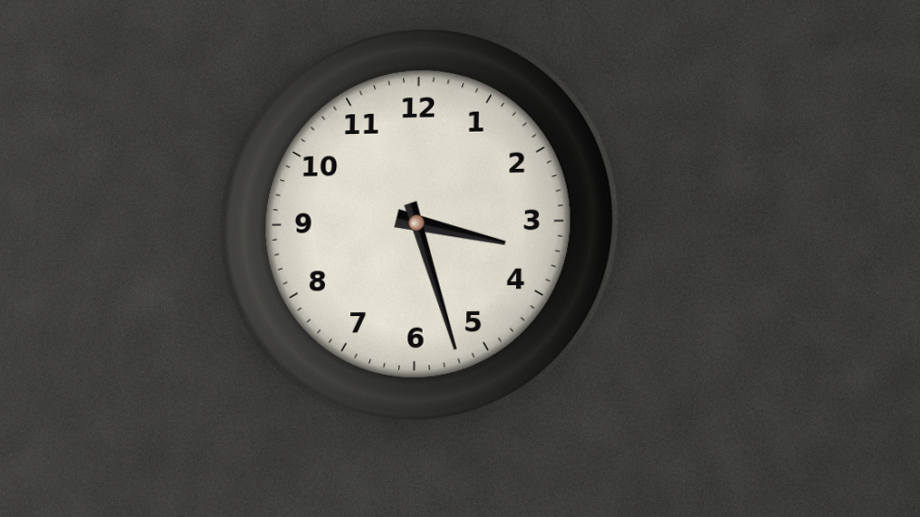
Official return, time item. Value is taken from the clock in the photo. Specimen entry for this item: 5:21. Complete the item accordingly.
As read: 3:27
